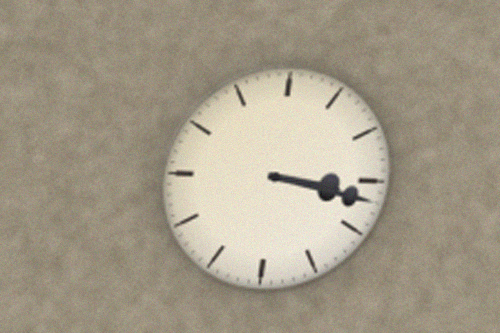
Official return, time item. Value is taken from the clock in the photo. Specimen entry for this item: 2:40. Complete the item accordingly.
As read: 3:17
